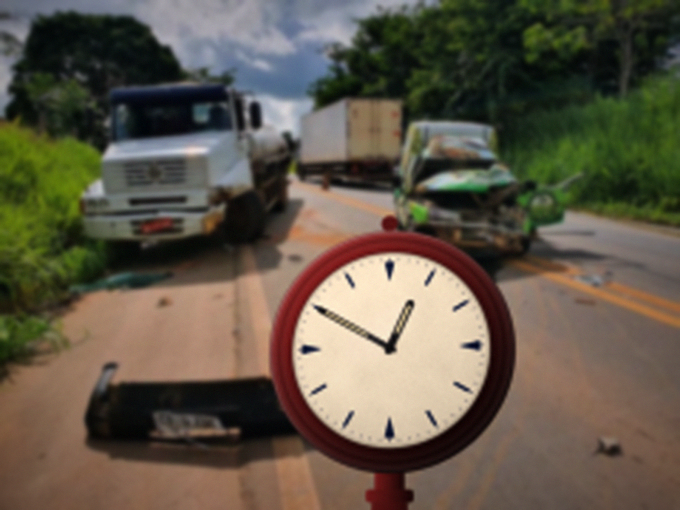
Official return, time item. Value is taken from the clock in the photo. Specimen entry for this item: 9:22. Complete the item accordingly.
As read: 12:50
